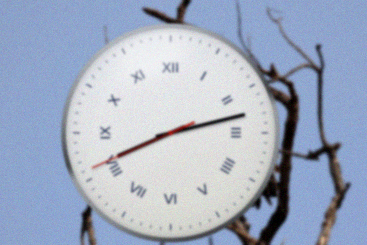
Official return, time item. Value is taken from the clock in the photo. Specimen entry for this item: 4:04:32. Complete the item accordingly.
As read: 8:12:41
